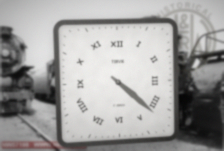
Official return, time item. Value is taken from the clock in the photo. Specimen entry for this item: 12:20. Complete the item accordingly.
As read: 4:22
